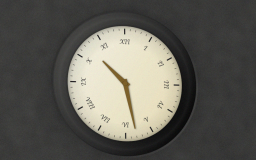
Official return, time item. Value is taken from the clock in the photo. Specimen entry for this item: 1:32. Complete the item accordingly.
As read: 10:28
